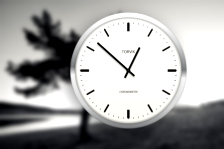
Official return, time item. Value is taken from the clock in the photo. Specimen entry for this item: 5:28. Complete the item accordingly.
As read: 12:52
